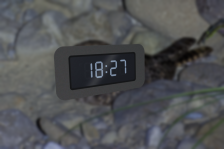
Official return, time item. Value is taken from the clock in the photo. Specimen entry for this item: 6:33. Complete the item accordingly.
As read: 18:27
